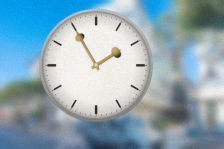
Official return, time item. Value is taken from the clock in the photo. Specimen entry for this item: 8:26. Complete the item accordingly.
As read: 1:55
